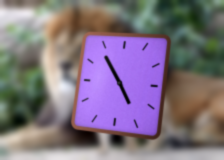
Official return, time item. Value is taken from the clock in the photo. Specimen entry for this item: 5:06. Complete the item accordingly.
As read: 4:54
